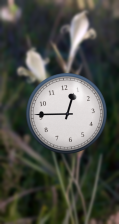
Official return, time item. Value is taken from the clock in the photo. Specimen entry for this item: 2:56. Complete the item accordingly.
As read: 12:46
